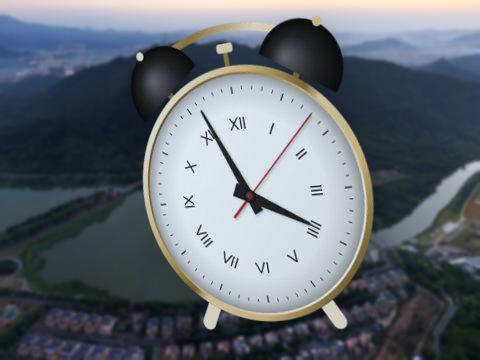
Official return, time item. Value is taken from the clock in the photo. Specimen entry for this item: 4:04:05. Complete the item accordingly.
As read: 3:56:08
